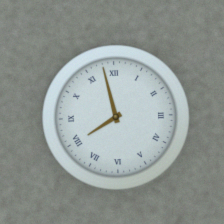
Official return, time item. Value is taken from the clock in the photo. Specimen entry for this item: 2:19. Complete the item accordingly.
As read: 7:58
